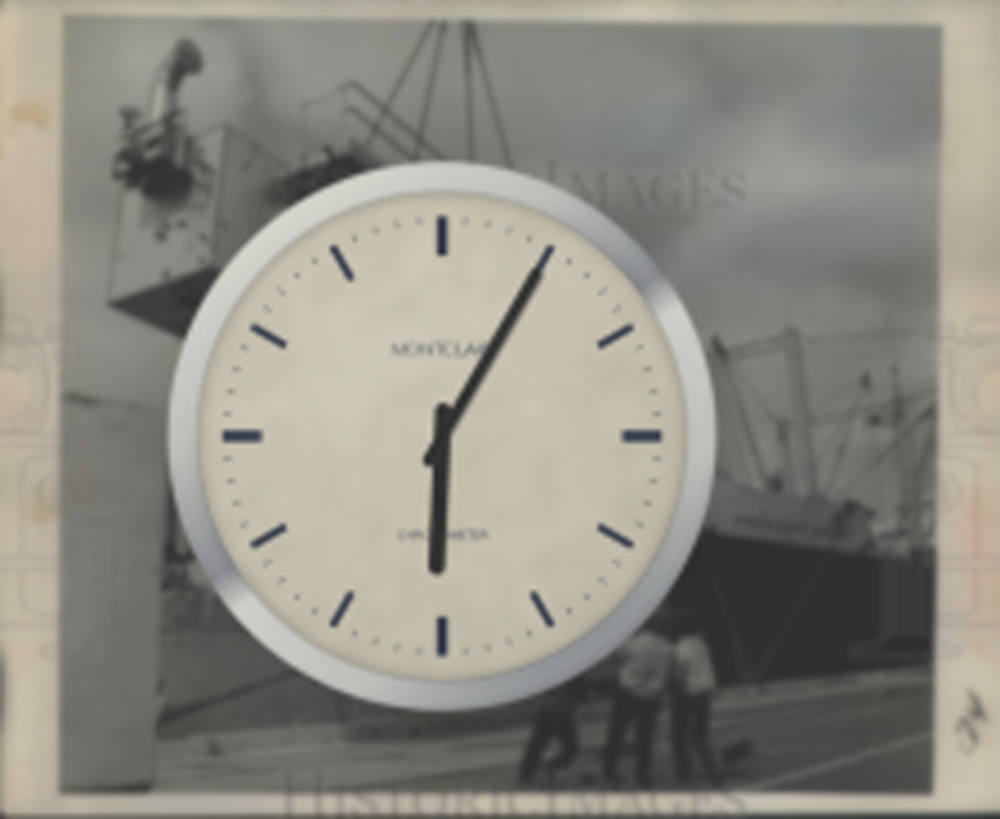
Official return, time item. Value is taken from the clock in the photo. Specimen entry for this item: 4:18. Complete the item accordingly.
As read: 6:05
